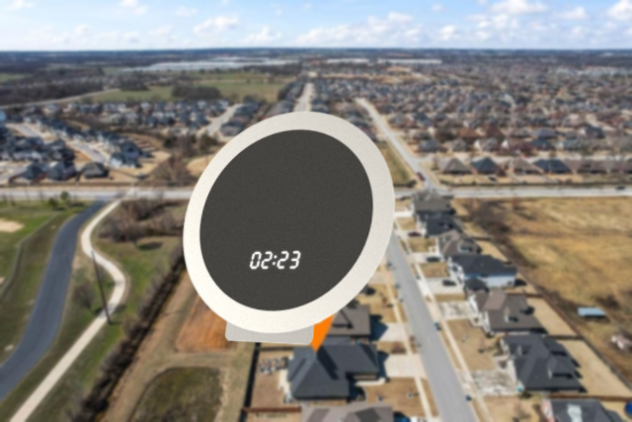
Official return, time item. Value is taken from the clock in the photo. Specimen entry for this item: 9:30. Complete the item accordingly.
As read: 2:23
